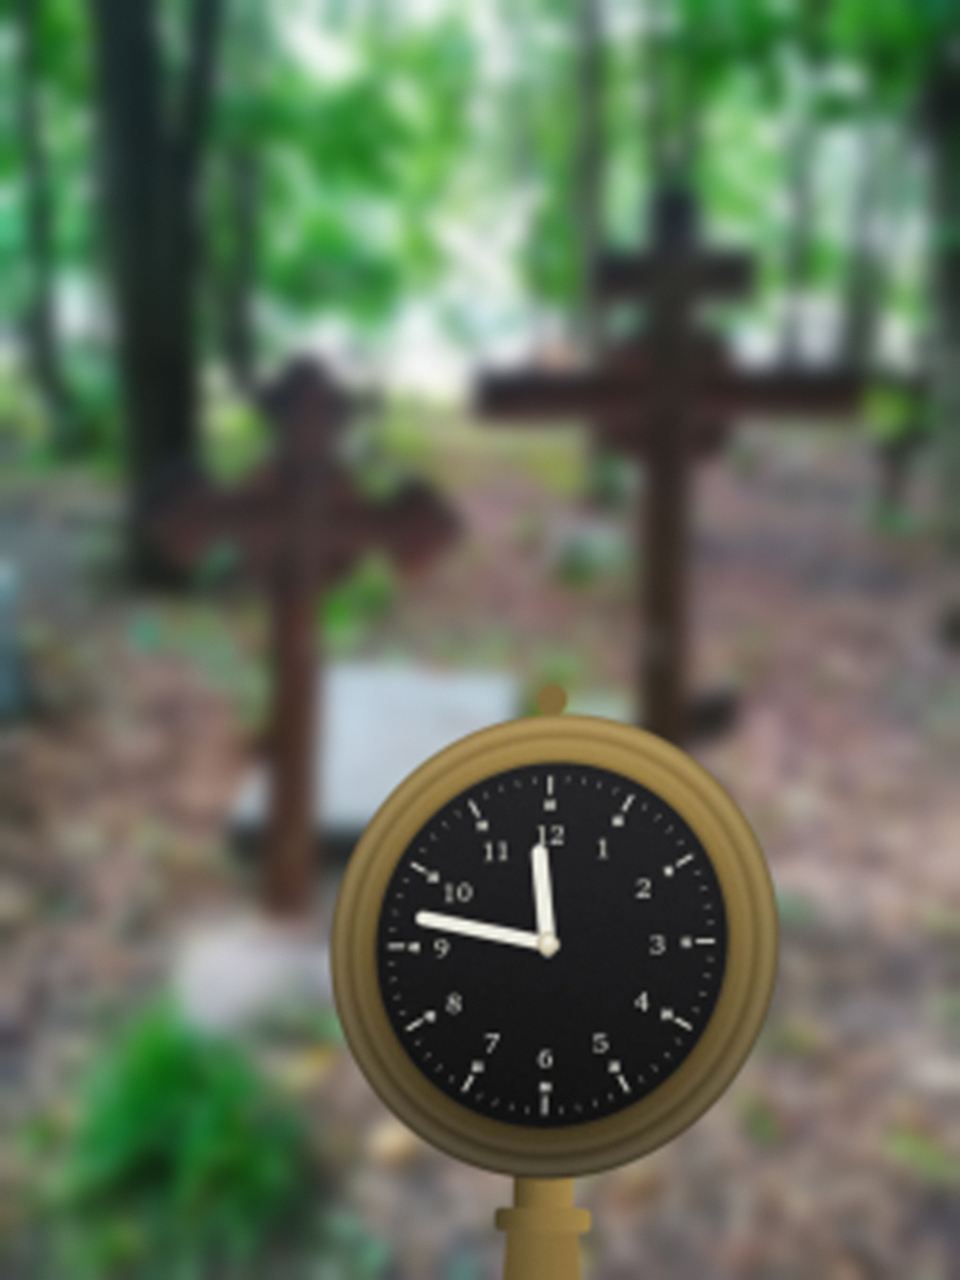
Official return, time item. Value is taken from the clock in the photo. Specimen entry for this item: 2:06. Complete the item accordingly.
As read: 11:47
